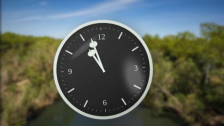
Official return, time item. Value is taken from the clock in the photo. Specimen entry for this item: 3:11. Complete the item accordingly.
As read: 10:57
